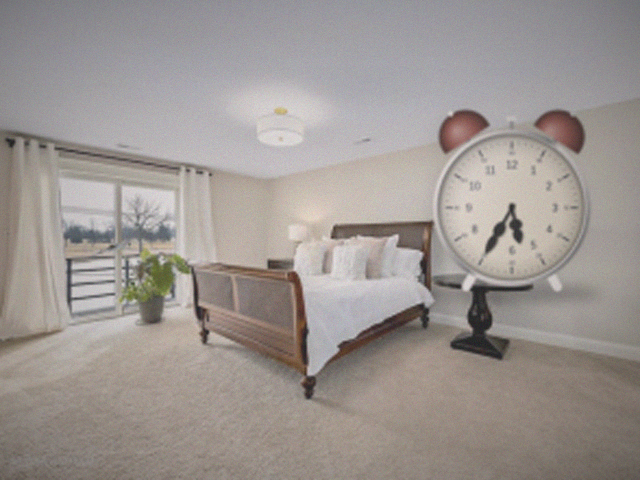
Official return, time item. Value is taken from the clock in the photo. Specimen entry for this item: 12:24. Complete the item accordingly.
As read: 5:35
